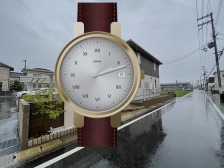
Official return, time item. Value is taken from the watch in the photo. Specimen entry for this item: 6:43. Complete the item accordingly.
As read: 2:12
